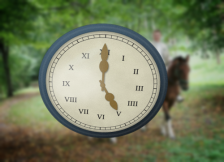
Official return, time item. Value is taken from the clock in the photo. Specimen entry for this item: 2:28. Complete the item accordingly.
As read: 5:00
